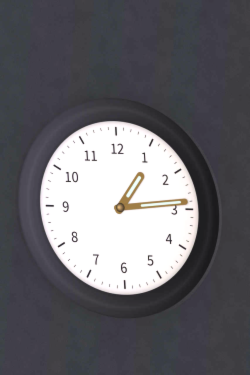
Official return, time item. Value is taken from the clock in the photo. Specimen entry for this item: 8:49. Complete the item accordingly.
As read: 1:14
